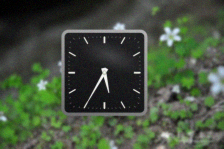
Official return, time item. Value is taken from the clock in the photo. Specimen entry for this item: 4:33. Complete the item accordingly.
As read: 5:35
